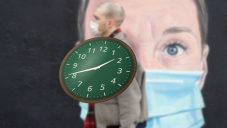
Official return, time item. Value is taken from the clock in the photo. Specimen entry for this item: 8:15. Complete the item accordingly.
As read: 1:41
